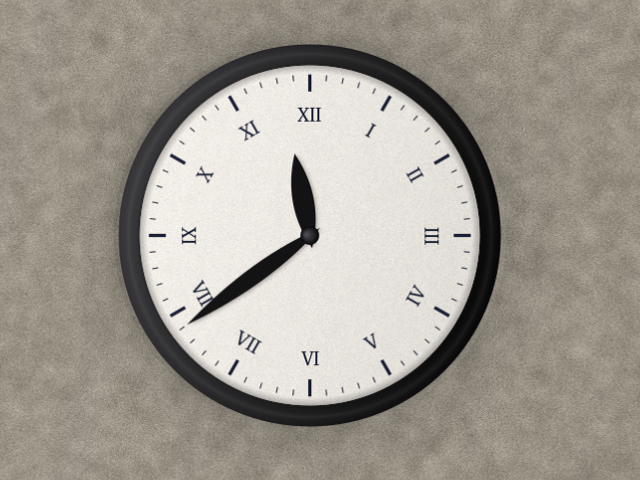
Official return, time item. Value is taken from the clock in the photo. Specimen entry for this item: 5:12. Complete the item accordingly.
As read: 11:39
